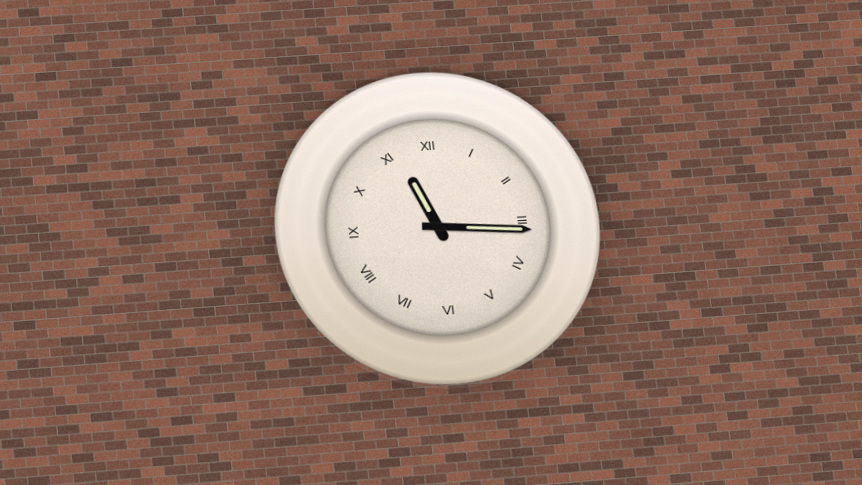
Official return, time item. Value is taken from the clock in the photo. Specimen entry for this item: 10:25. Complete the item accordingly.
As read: 11:16
